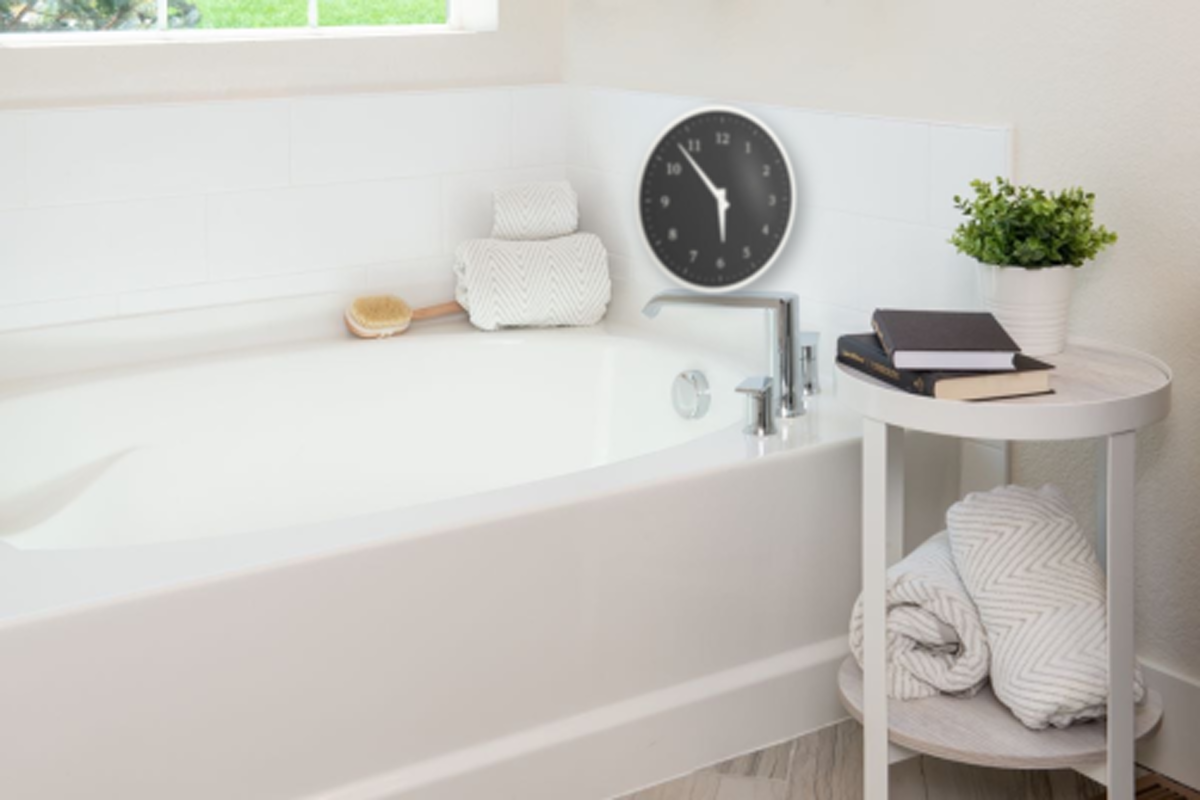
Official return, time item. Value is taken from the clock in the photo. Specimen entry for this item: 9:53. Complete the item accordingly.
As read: 5:53
